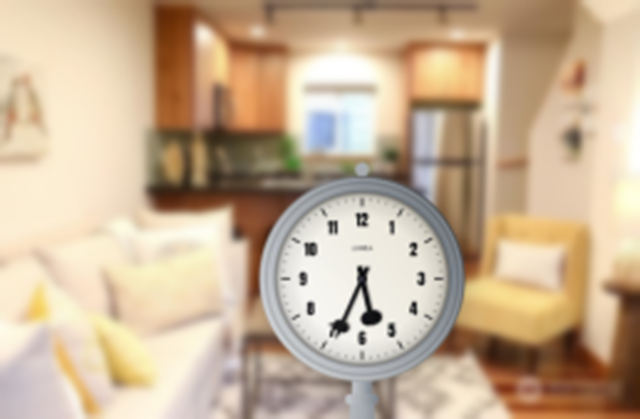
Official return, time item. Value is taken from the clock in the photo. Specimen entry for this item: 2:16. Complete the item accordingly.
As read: 5:34
